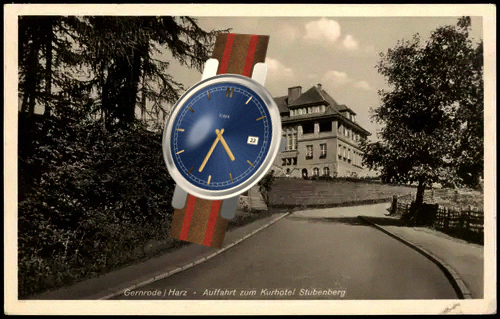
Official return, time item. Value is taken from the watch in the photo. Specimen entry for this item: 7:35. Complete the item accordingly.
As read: 4:33
